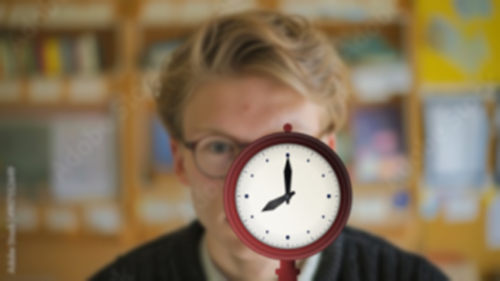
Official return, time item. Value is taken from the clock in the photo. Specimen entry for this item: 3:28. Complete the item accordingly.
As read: 8:00
